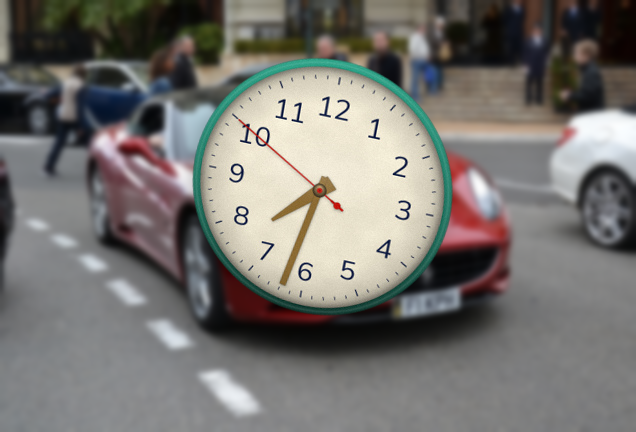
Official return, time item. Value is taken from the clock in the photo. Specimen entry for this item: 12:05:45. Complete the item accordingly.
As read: 7:31:50
